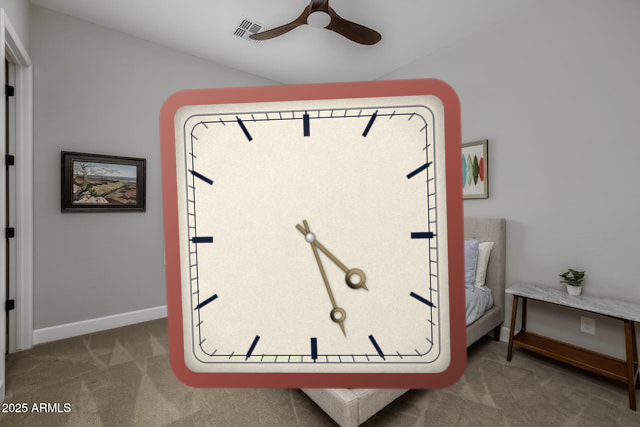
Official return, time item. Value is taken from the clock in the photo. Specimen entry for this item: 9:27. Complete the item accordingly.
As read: 4:27
